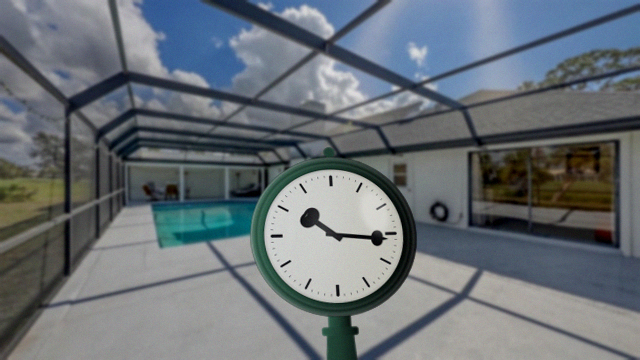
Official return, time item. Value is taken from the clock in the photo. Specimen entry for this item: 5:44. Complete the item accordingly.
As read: 10:16
